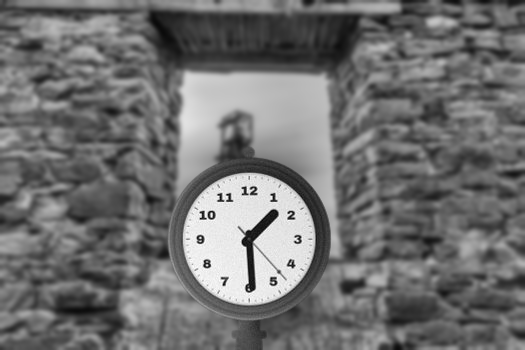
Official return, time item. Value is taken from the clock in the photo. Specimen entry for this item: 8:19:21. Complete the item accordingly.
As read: 1:29:23
